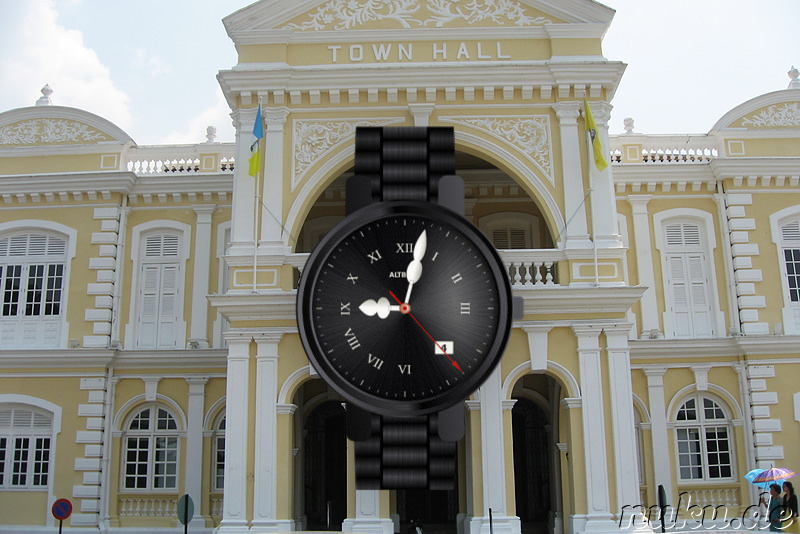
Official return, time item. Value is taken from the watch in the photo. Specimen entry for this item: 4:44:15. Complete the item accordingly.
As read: 9:02:23
